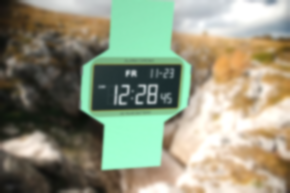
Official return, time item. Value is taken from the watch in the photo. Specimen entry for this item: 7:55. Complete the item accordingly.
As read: 12:28
